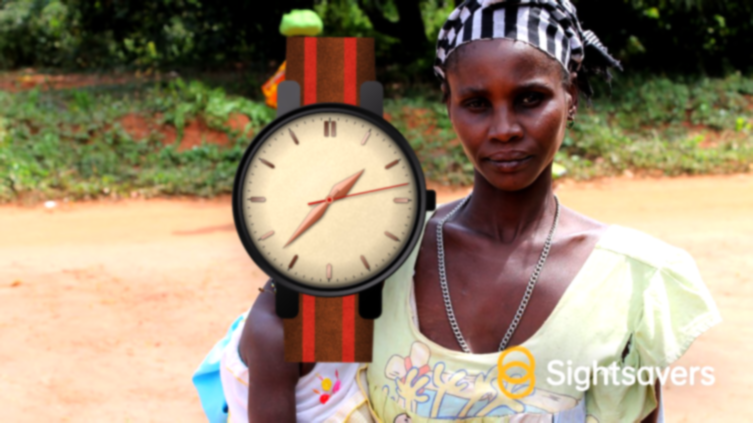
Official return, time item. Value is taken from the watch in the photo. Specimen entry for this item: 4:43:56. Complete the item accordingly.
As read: 1:37:13
